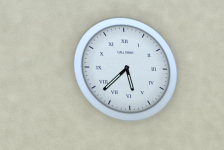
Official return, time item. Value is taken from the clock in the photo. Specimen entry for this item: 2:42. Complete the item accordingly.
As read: 5:38
